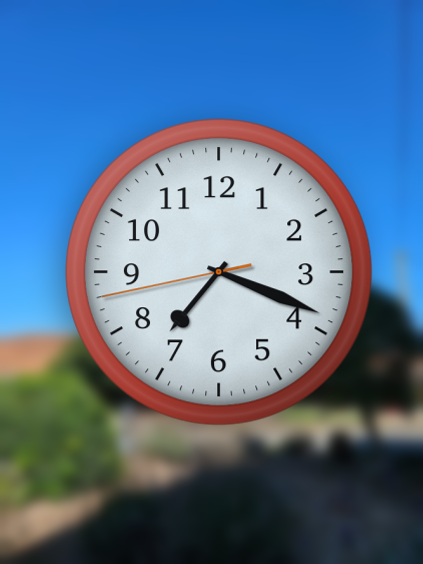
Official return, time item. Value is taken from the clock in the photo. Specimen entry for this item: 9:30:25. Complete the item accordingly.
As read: 7:18:43
